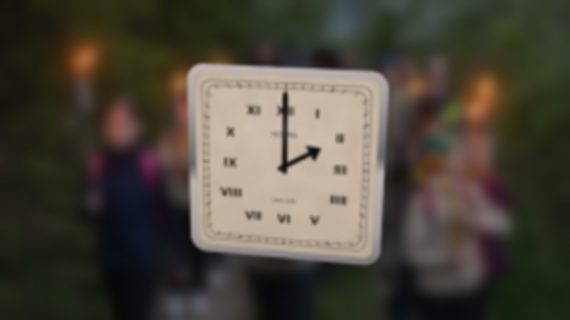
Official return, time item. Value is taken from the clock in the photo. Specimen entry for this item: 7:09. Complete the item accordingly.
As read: 2:00
